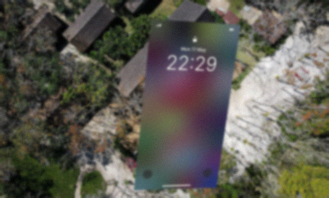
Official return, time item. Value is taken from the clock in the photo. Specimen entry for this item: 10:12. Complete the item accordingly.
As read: 22:29
